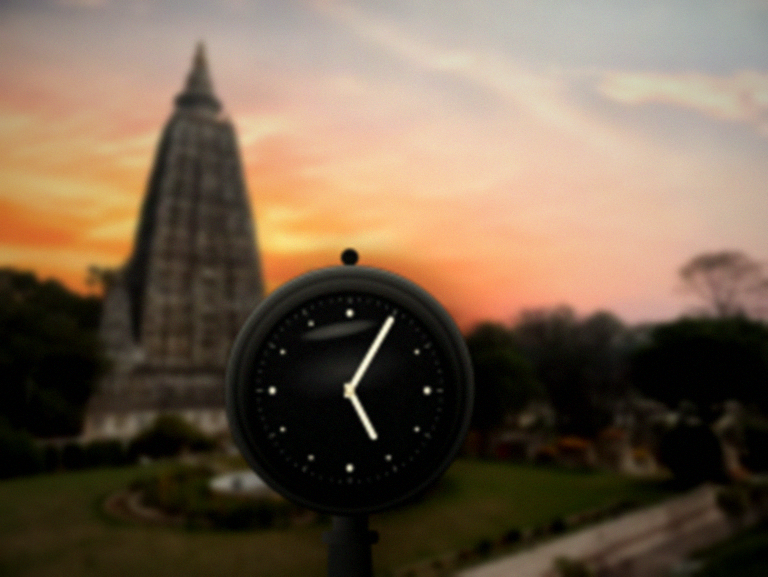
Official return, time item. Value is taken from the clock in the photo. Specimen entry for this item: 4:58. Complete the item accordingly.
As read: 5:05
